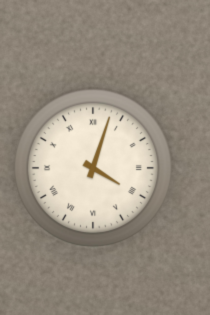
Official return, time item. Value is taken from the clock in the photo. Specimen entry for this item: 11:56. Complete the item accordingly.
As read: 4:03
